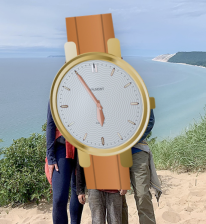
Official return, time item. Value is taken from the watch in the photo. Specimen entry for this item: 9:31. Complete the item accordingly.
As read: 5:55
